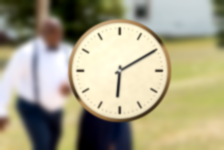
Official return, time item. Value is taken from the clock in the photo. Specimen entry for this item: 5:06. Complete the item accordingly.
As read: 6:10
